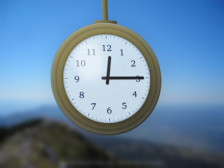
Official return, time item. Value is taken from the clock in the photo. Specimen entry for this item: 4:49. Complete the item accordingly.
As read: 12:15
